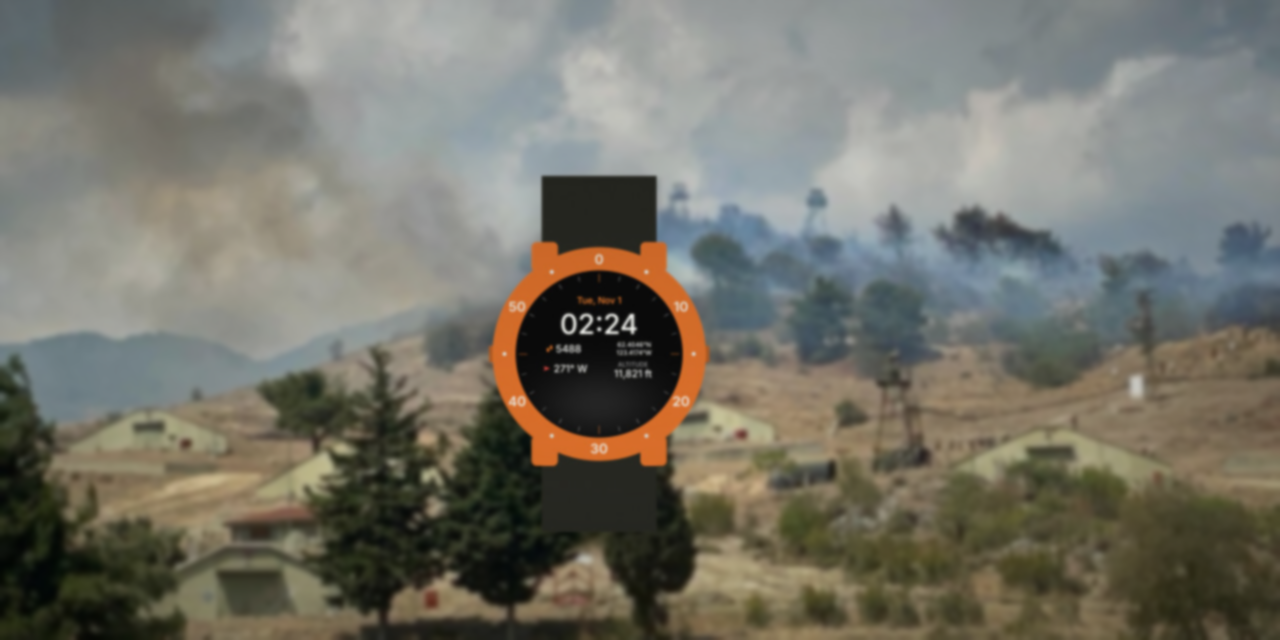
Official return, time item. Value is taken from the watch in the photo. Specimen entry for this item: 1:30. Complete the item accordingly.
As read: 2:24
